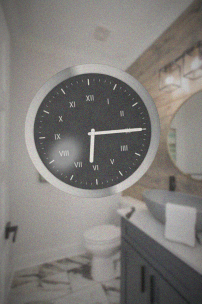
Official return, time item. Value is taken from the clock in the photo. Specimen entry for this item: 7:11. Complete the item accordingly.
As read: 6:15
